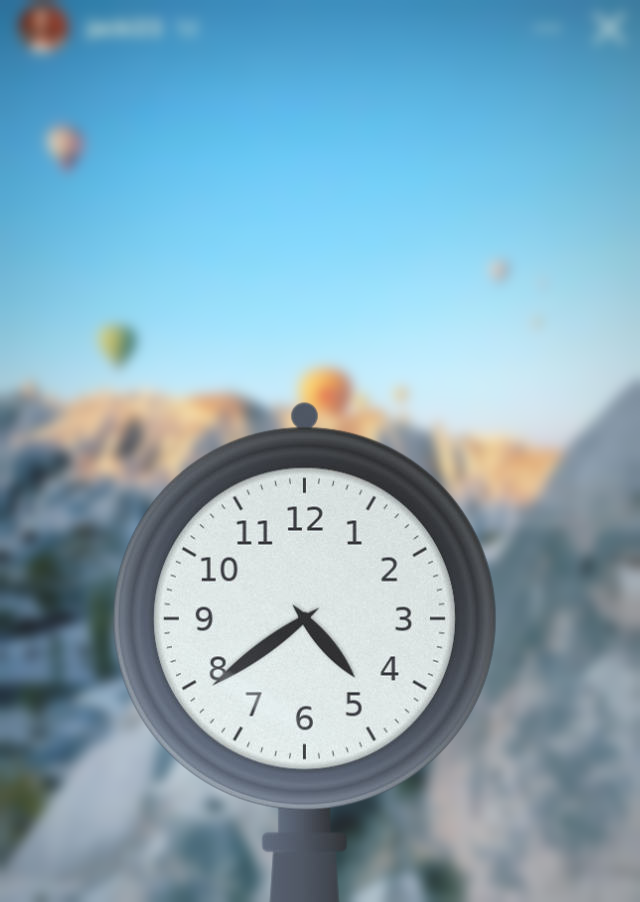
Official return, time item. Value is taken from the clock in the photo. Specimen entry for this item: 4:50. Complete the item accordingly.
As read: 4:39
